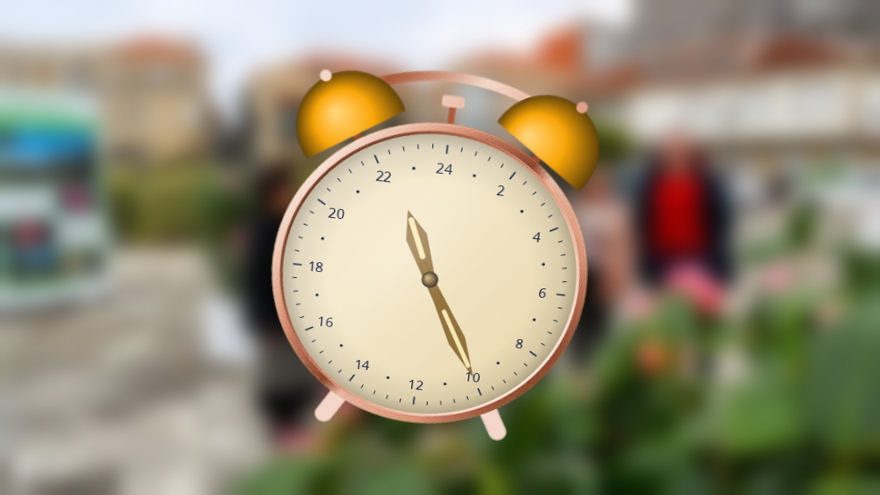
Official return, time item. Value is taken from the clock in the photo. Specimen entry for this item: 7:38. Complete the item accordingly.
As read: 22:25
